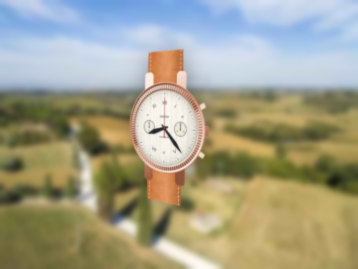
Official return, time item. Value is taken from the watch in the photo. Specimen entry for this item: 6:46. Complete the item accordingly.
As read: 8:23
